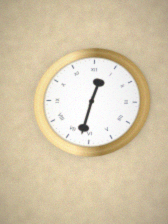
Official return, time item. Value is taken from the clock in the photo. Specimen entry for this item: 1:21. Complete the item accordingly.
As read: 12:32
